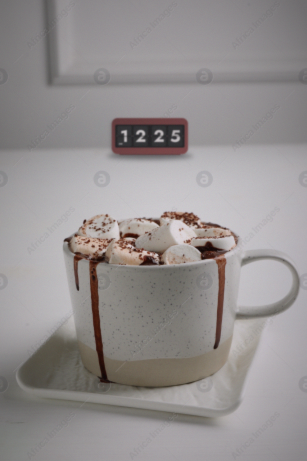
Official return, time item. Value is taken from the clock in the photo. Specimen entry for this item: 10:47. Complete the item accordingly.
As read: 12:25
